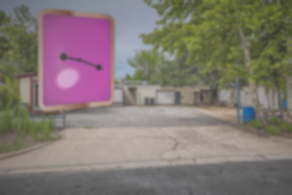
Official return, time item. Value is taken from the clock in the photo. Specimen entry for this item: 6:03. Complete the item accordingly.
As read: 9:18
